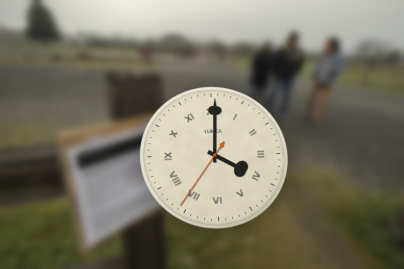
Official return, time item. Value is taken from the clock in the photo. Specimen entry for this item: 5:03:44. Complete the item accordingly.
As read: 4:00:36
